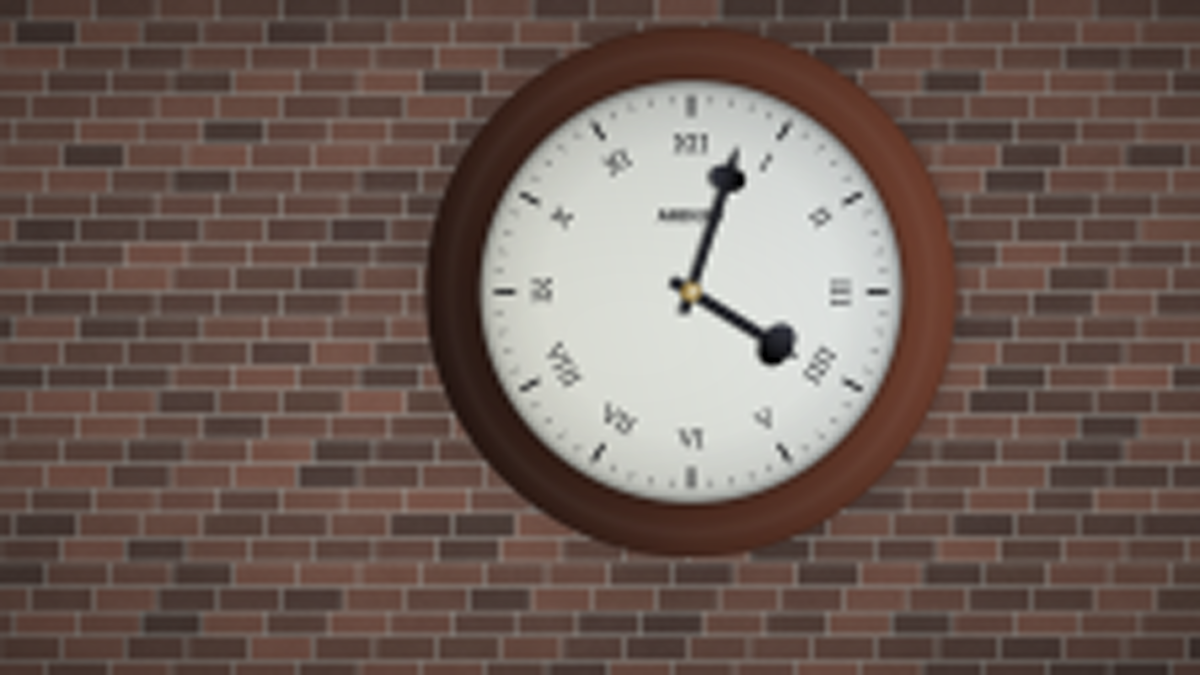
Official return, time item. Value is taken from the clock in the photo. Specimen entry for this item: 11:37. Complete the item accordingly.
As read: 4:03
